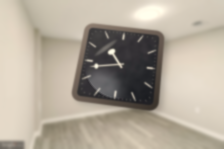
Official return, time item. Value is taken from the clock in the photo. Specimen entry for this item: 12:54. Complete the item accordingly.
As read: 10:43
